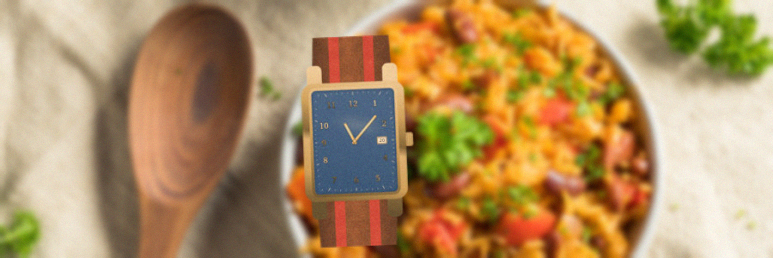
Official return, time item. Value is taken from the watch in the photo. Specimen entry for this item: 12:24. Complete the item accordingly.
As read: 11:07
